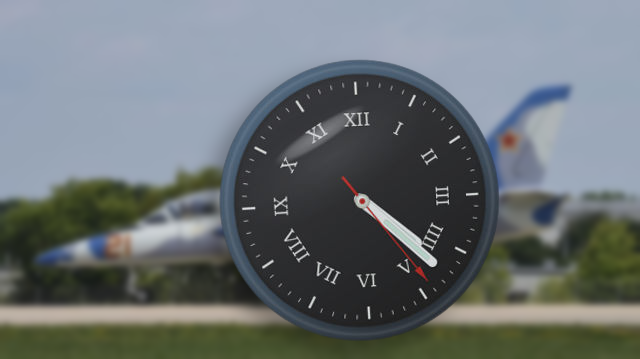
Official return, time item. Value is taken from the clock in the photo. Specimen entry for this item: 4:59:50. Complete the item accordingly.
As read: 4:22:24
